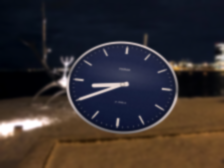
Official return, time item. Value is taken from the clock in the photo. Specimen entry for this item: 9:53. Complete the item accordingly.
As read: 8:40
